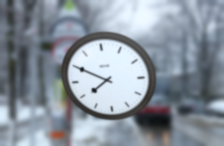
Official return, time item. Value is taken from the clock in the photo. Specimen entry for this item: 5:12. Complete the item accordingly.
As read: 7:50
